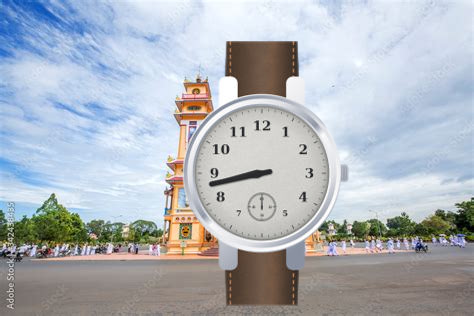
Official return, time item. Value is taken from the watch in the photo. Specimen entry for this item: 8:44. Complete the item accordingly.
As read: 8:43
